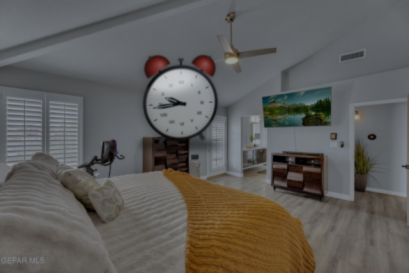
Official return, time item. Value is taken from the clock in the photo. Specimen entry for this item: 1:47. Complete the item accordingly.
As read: 9:44
